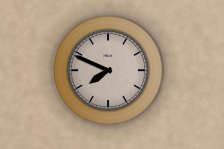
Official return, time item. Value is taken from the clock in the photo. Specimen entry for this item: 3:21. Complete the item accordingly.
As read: 7:49
